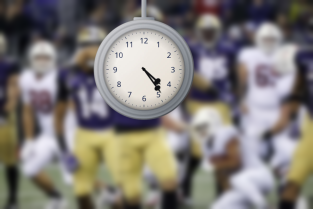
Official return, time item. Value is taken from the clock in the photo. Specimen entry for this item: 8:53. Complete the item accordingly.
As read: 4:24
